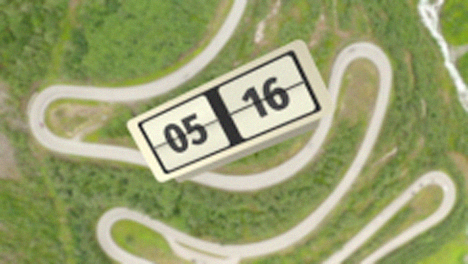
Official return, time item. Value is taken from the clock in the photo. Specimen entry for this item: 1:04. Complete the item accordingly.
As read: 5:16
